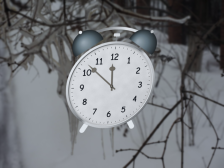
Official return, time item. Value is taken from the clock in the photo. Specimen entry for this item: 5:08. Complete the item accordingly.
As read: 11:52
